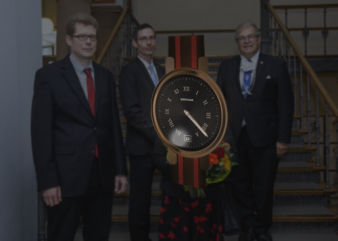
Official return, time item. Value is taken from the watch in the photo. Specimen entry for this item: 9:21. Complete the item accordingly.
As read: 4:22
